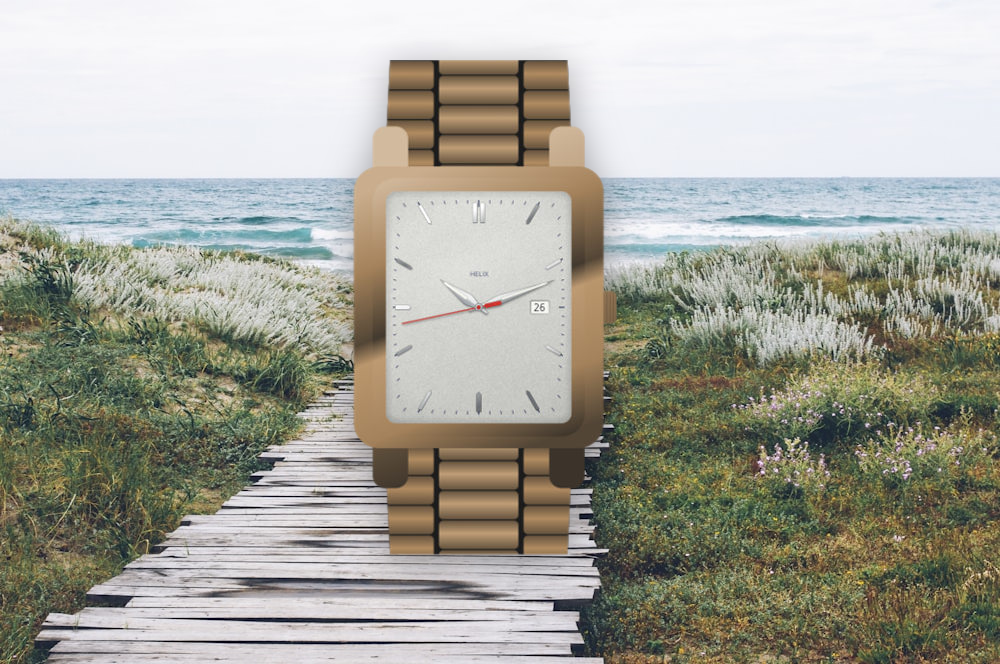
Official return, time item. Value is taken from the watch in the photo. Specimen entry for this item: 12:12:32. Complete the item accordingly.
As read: 10:11:43
